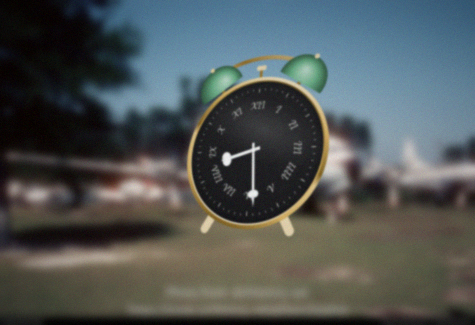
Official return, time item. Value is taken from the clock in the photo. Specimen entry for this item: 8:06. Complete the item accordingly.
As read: 8:29
